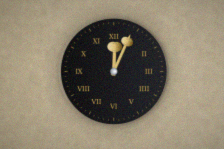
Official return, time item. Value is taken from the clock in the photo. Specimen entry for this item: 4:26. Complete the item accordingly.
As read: 12:04
